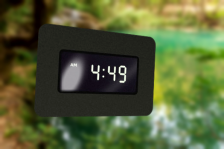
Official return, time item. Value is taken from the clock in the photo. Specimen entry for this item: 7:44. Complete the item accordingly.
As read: 4:49
